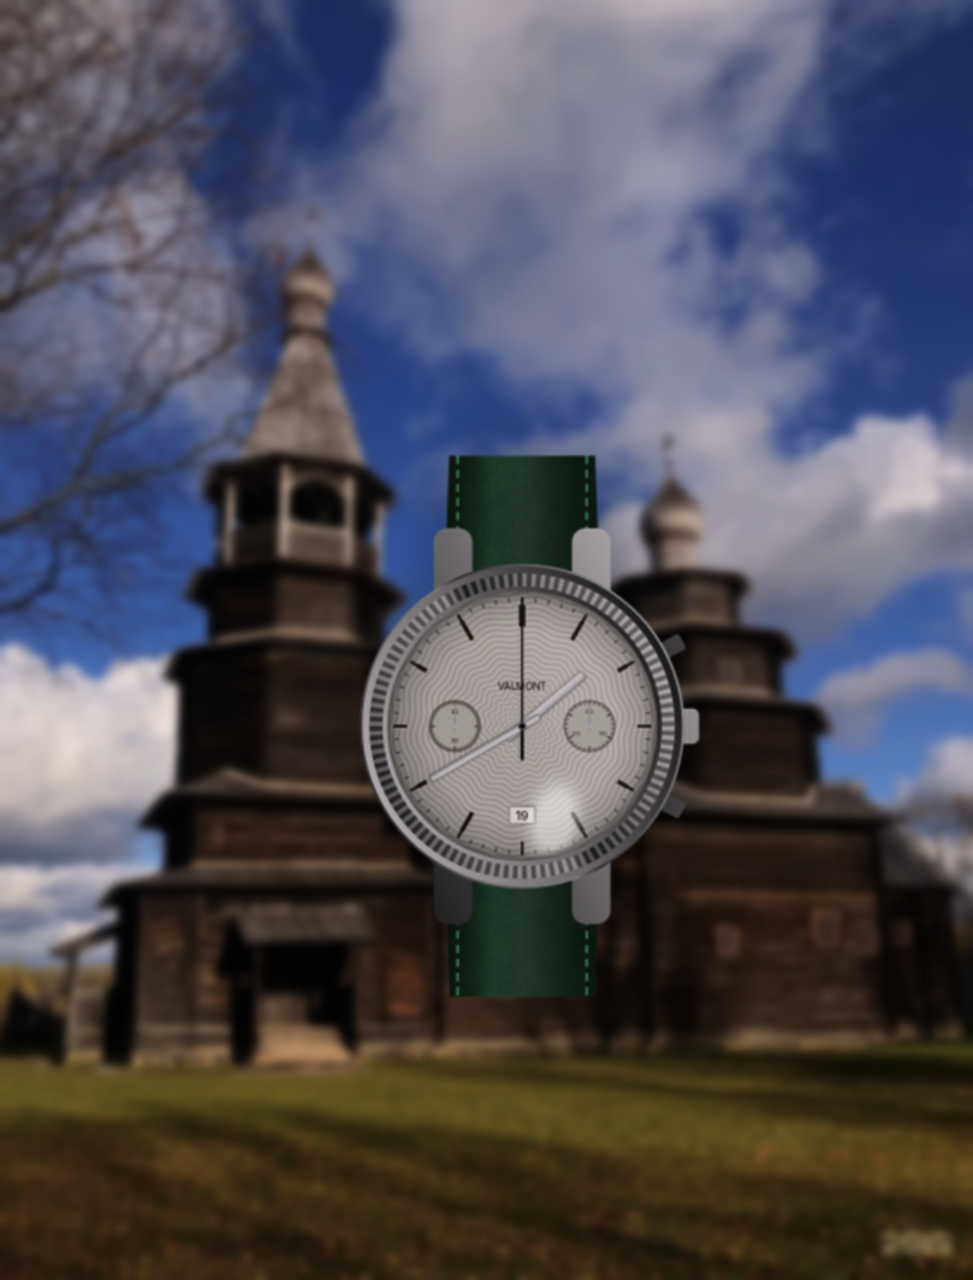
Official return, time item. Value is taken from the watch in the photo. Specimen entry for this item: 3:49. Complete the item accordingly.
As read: 1:40
